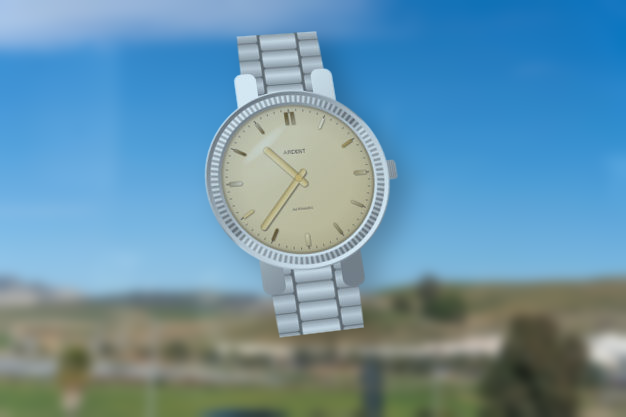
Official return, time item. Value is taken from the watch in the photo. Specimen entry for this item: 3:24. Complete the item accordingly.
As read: 10:37
